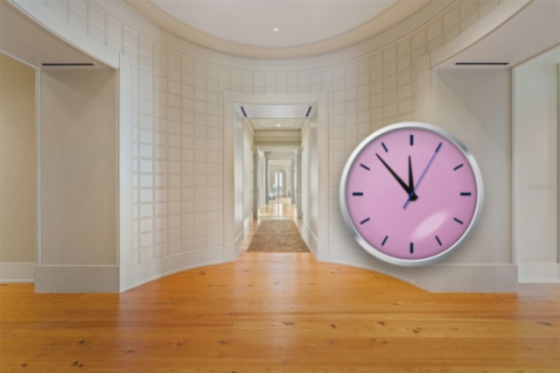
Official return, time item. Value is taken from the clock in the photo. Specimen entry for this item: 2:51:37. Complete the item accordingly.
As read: 11:53:05
